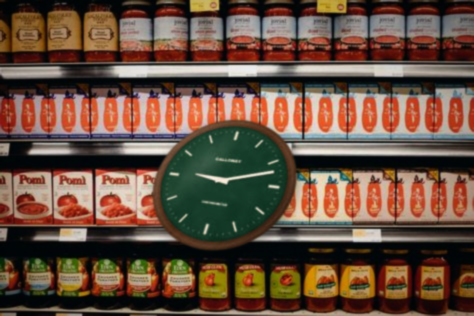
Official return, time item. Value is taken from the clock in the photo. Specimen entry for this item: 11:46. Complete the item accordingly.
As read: 9:12
